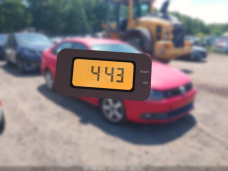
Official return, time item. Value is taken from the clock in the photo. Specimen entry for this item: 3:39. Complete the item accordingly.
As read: 4:43
